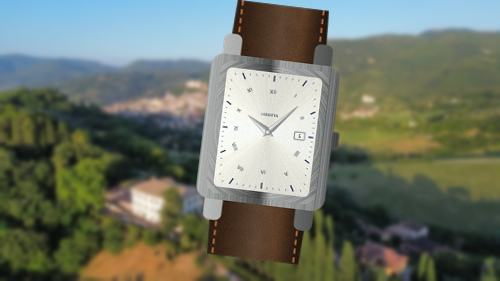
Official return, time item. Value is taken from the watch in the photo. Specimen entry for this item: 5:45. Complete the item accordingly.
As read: 10:07
